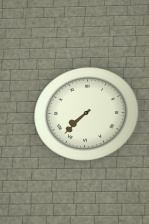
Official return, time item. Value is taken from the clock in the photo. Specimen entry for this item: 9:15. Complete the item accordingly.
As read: 7:37
